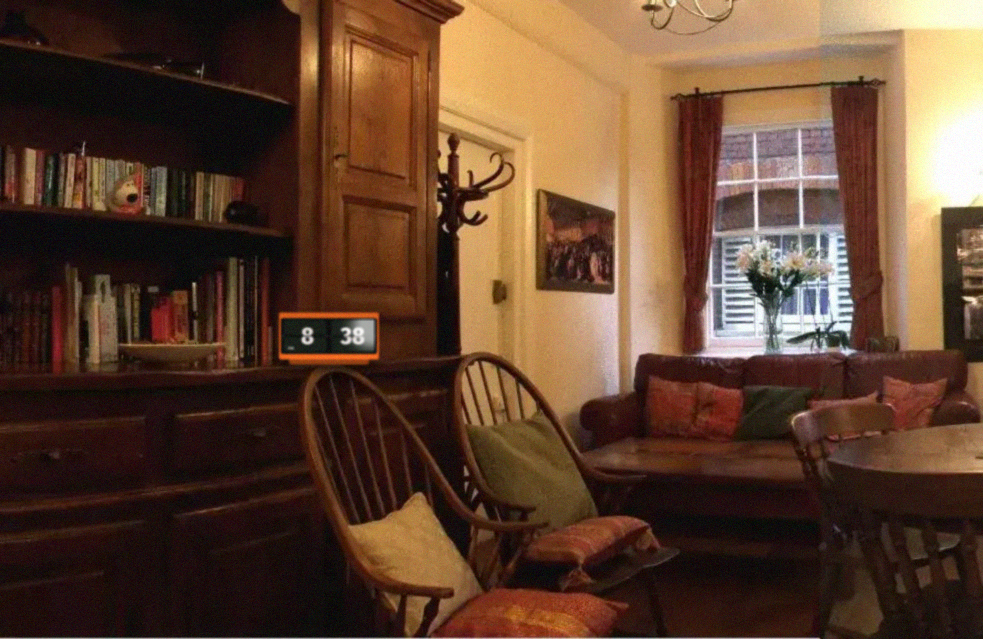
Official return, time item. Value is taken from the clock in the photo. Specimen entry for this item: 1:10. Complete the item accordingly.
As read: 8:38
